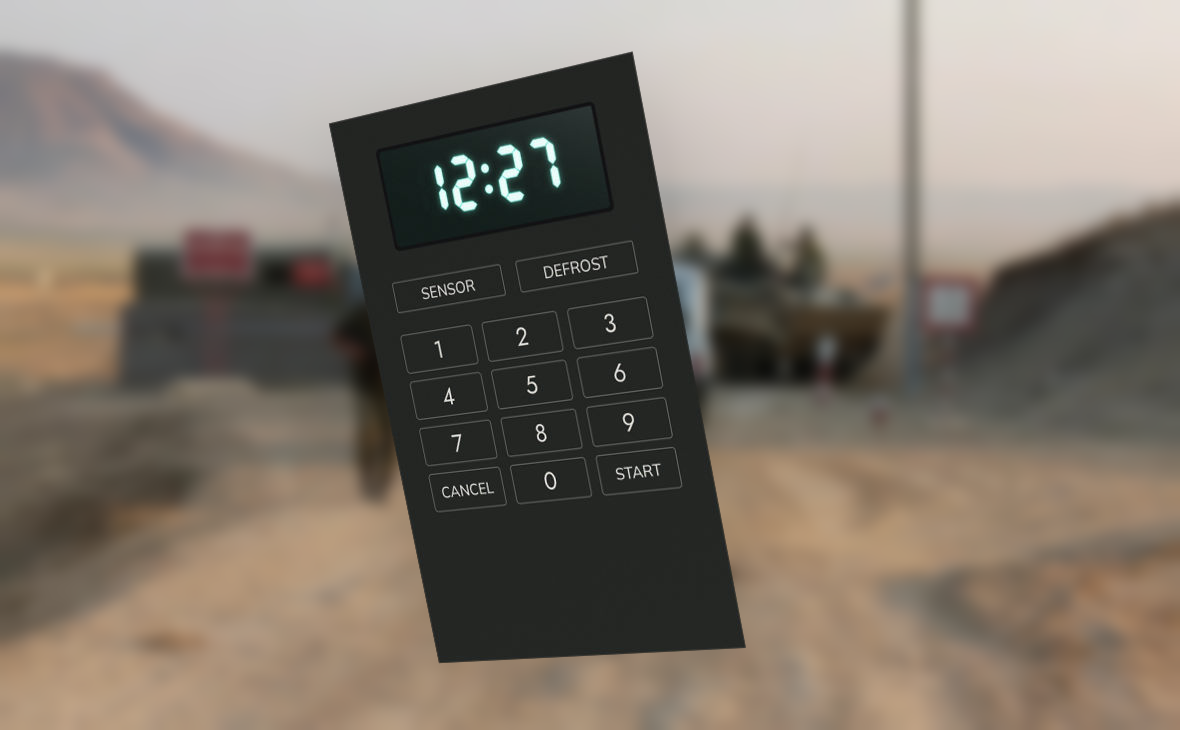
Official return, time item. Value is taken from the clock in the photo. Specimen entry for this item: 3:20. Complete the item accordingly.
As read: 12:27
